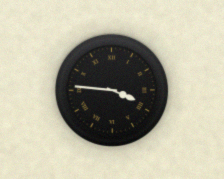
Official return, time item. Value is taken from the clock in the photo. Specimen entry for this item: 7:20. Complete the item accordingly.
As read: 3:46
